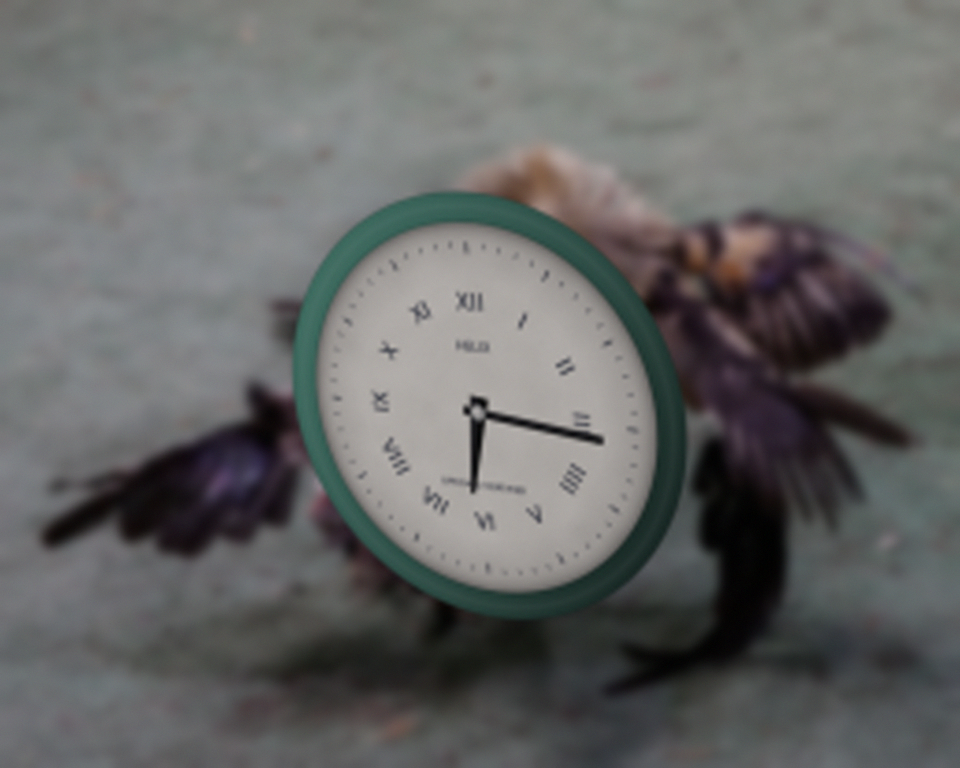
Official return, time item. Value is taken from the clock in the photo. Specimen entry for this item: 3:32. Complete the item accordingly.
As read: 6:16
